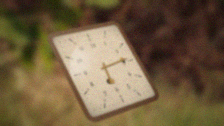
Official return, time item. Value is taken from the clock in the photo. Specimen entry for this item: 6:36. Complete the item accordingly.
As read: 6:14
